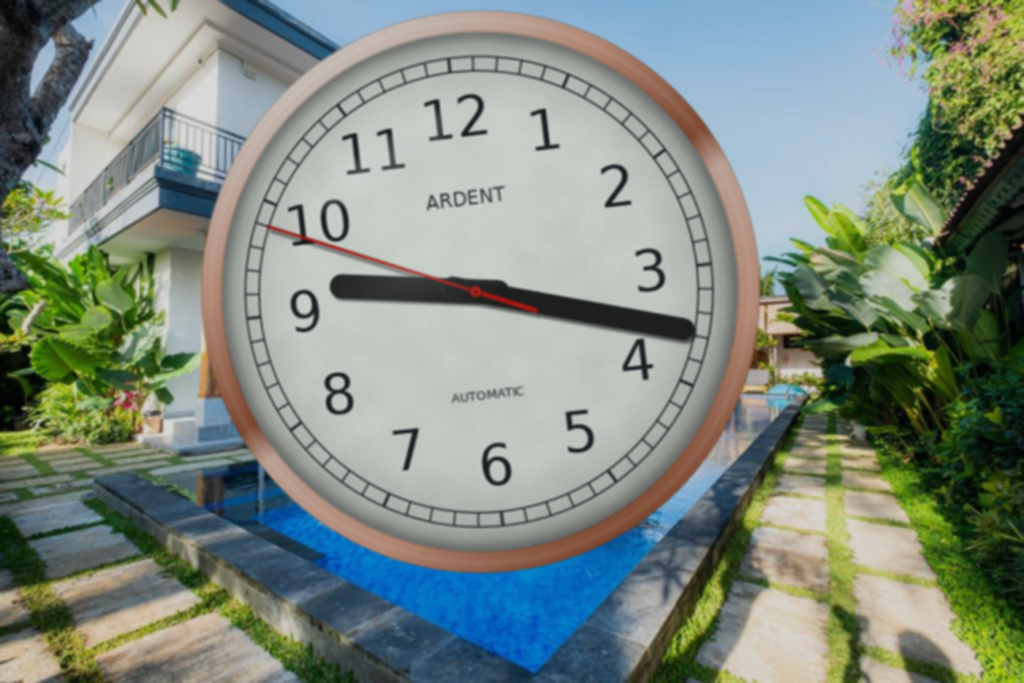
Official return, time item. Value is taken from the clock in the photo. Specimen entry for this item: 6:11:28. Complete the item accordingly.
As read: 9:17:49
